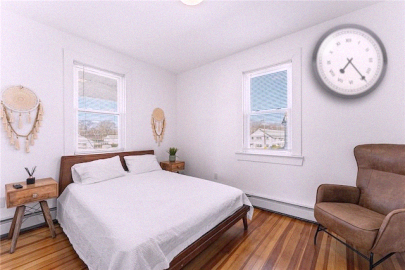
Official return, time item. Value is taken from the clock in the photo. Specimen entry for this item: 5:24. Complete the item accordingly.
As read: 7:24
